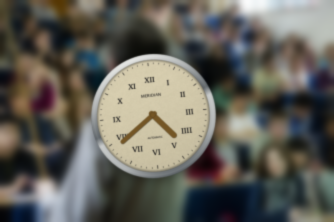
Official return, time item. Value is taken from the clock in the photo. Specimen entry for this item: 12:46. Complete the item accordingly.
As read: 4:39
